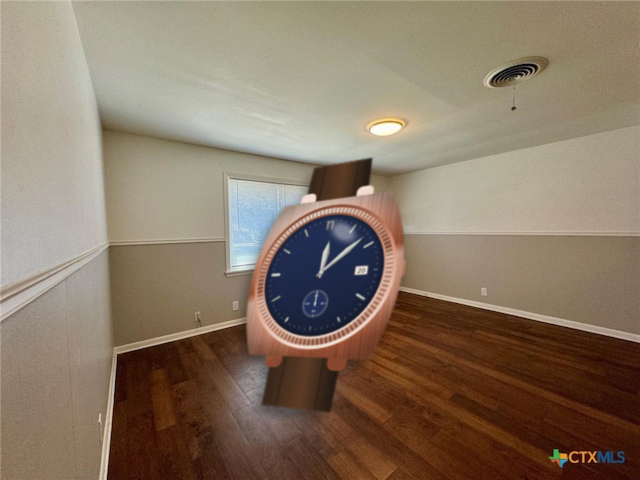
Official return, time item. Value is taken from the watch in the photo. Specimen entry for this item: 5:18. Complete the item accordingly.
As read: 12:08
